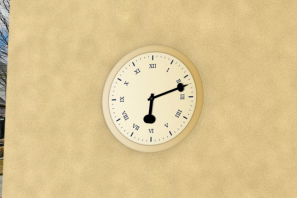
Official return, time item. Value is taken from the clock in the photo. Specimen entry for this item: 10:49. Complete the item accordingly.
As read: 6:12
